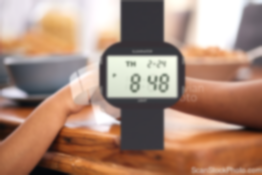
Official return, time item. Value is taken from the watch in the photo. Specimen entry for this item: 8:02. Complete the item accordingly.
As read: 8:48
